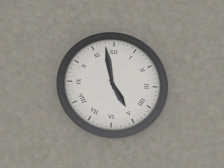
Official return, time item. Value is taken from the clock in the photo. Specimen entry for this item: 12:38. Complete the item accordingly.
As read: 4:58
